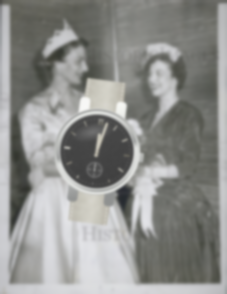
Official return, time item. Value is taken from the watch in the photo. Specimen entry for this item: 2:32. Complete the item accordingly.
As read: 12:02
